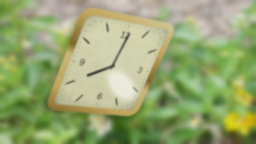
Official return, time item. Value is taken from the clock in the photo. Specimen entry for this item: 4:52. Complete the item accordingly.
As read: 8:01
